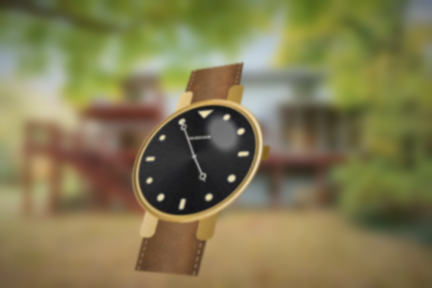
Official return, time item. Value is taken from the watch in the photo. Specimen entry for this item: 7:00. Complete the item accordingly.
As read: 4:55
